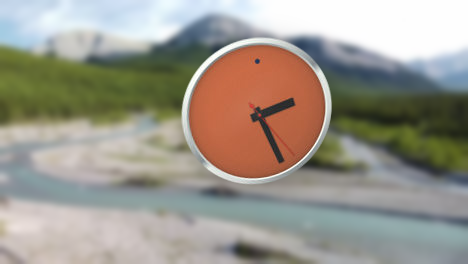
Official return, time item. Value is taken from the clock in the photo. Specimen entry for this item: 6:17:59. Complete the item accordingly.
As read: 2:26:24
